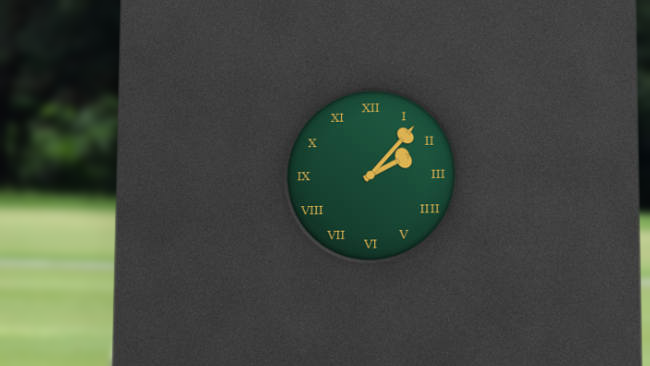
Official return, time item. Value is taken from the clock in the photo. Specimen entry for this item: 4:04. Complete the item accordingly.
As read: 2:07
